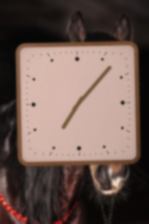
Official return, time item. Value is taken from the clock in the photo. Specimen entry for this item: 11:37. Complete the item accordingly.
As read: 7:07
